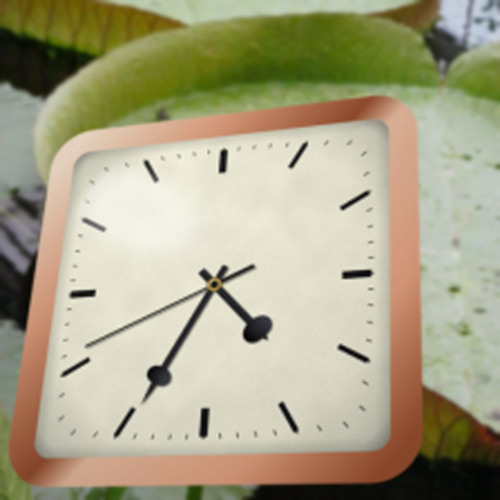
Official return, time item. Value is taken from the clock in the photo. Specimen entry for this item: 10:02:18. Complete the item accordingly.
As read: 4:34:41
